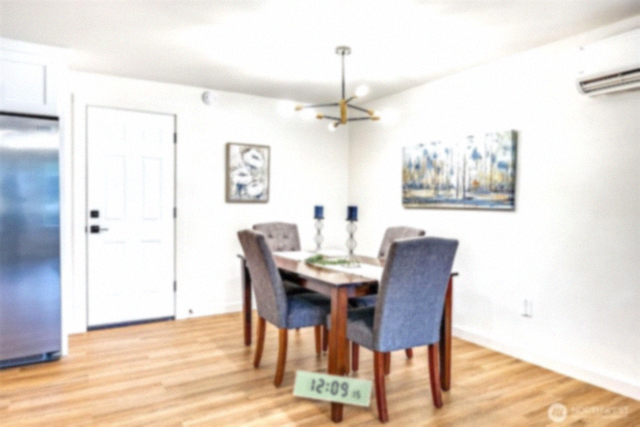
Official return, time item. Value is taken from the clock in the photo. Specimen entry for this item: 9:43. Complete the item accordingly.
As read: 12:09
